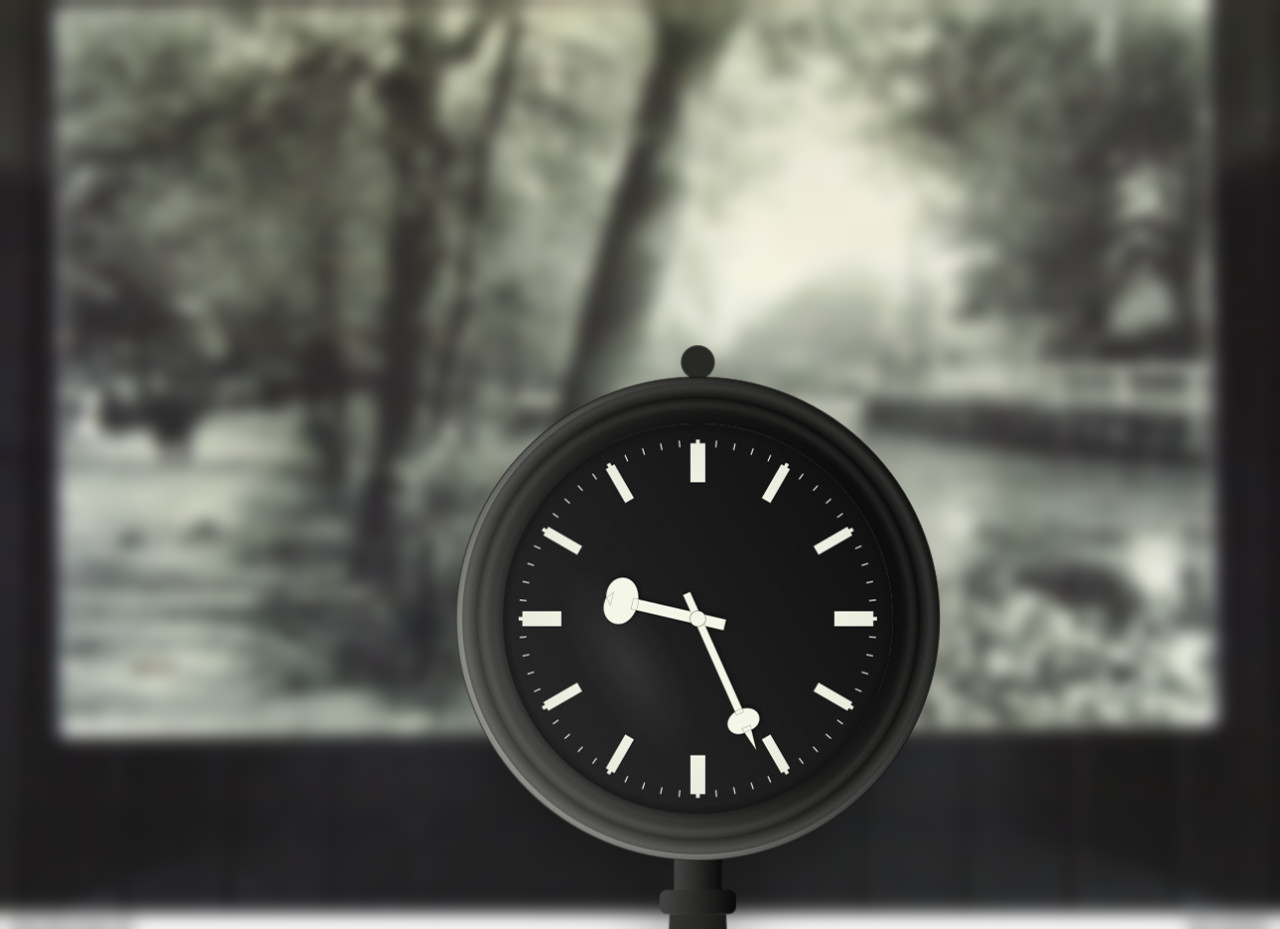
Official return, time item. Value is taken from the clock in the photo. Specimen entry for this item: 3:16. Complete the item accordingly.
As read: 9:26
